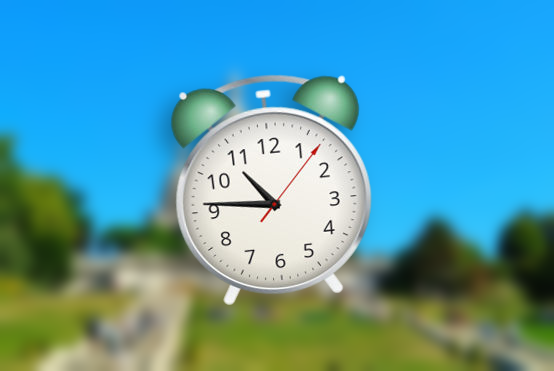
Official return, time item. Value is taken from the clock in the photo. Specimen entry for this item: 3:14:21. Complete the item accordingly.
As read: 10:46:07
